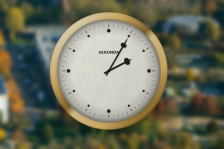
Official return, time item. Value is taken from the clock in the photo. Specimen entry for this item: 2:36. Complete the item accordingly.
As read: 2:05
